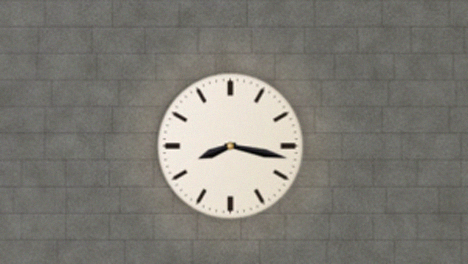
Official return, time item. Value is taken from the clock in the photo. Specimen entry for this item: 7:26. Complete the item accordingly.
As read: 8:17
